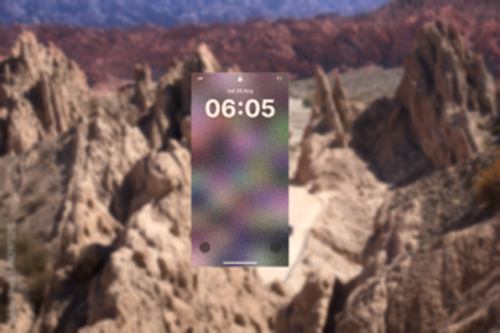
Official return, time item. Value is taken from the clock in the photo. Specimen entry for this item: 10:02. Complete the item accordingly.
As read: 6:05
